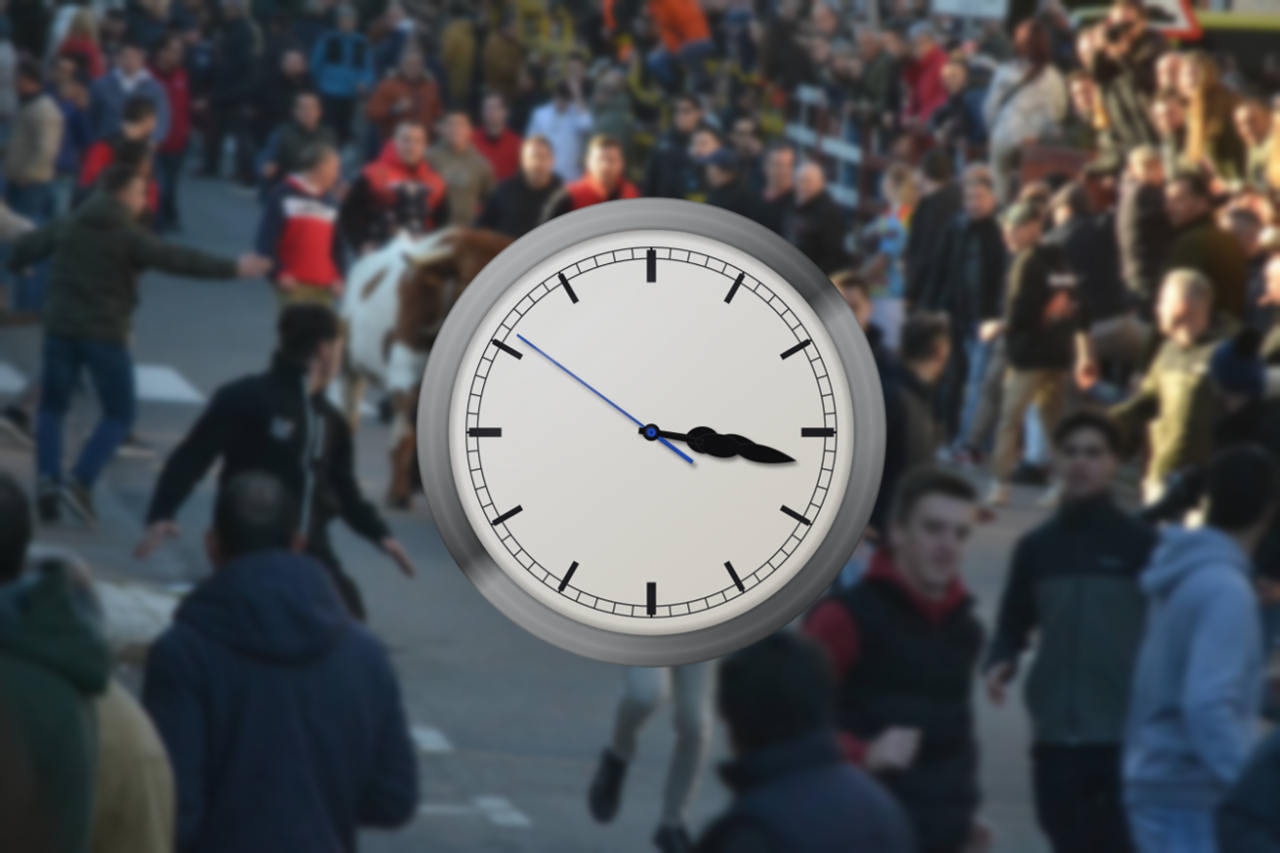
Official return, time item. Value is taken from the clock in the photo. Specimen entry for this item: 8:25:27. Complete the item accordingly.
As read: 3:16:51
